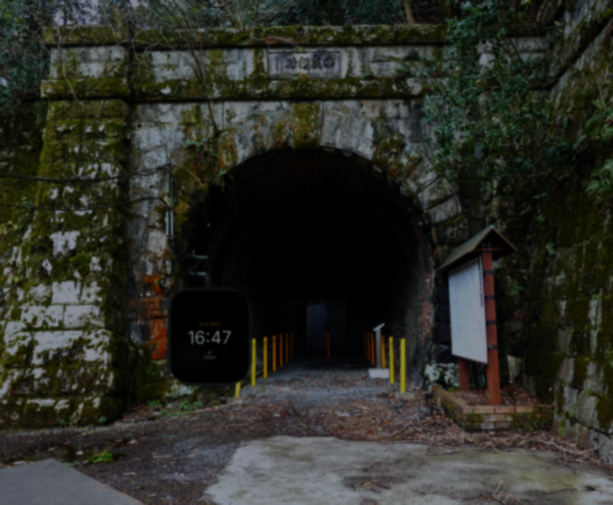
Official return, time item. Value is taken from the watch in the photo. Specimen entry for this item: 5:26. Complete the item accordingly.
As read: 16:47
